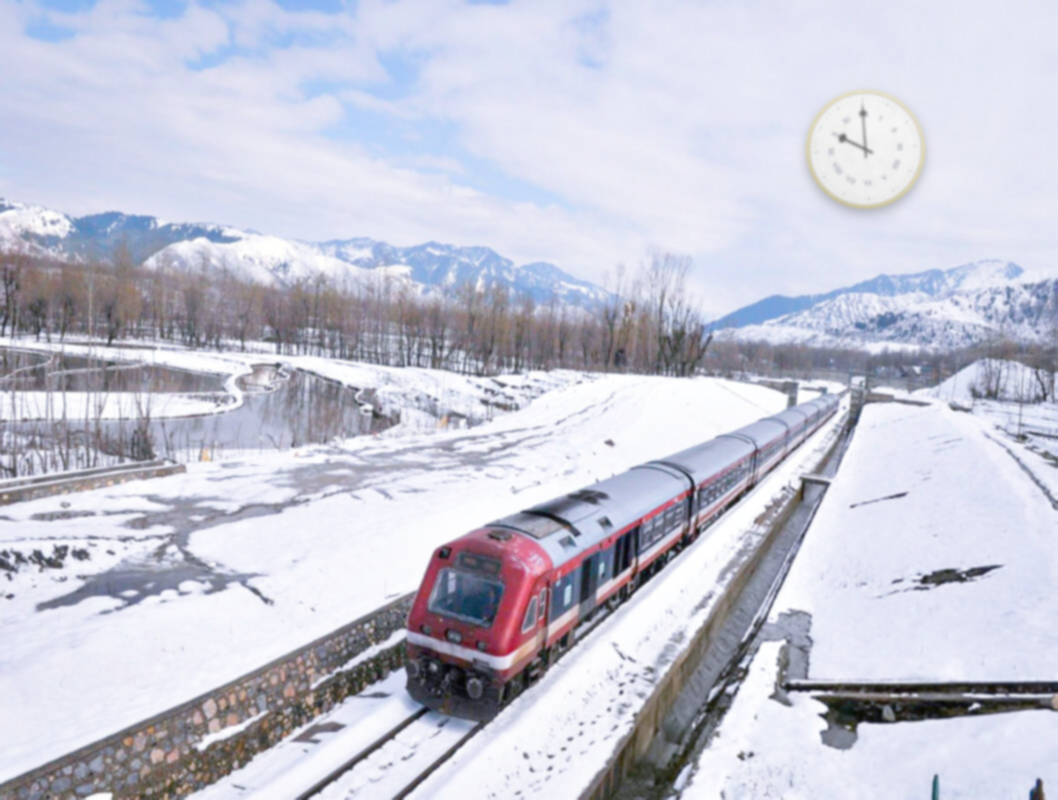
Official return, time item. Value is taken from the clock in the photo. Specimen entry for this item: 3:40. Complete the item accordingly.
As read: 10:00
